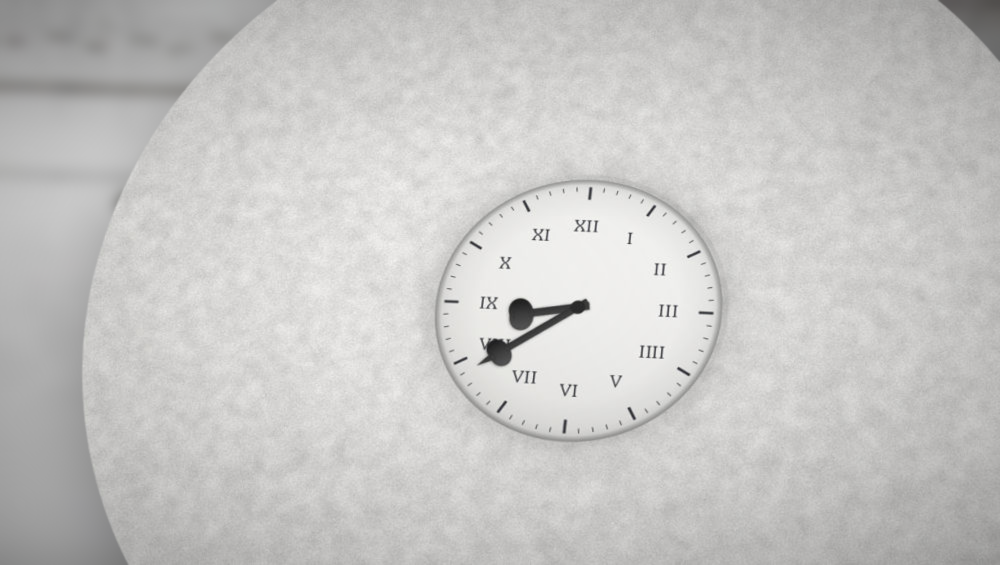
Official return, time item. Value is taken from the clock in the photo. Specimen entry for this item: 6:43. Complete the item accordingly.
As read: 8:39
